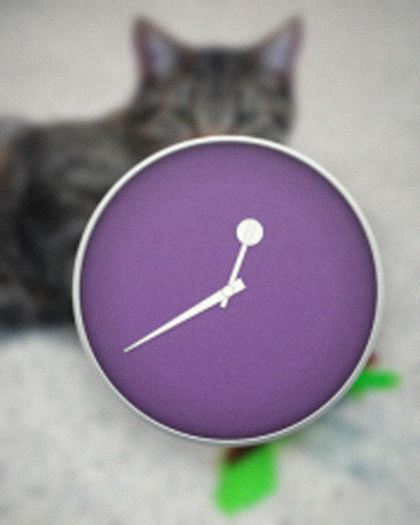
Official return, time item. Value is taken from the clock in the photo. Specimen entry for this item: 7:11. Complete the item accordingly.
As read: 12:40
